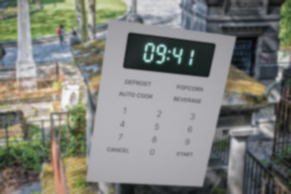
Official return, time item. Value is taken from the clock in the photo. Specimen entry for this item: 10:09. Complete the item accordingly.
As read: 9:41
